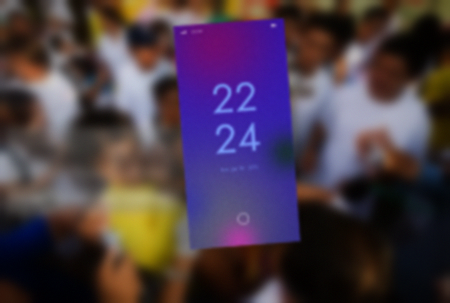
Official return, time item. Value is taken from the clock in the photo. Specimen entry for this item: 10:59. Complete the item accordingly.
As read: 22:24
